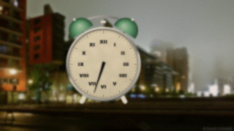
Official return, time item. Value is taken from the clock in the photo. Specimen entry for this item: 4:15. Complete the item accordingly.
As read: 6:33
